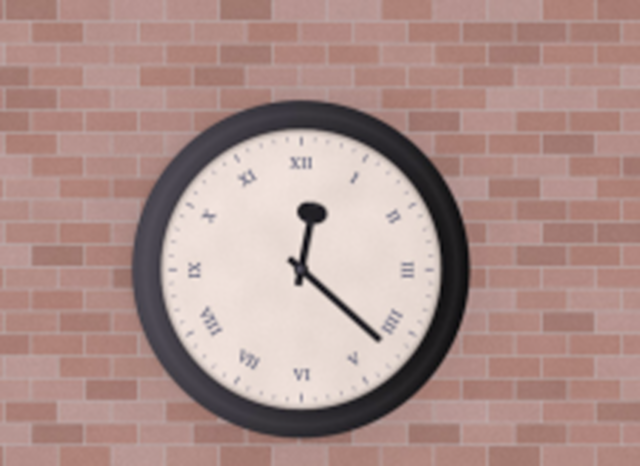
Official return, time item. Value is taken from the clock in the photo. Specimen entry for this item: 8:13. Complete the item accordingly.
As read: 12:22
